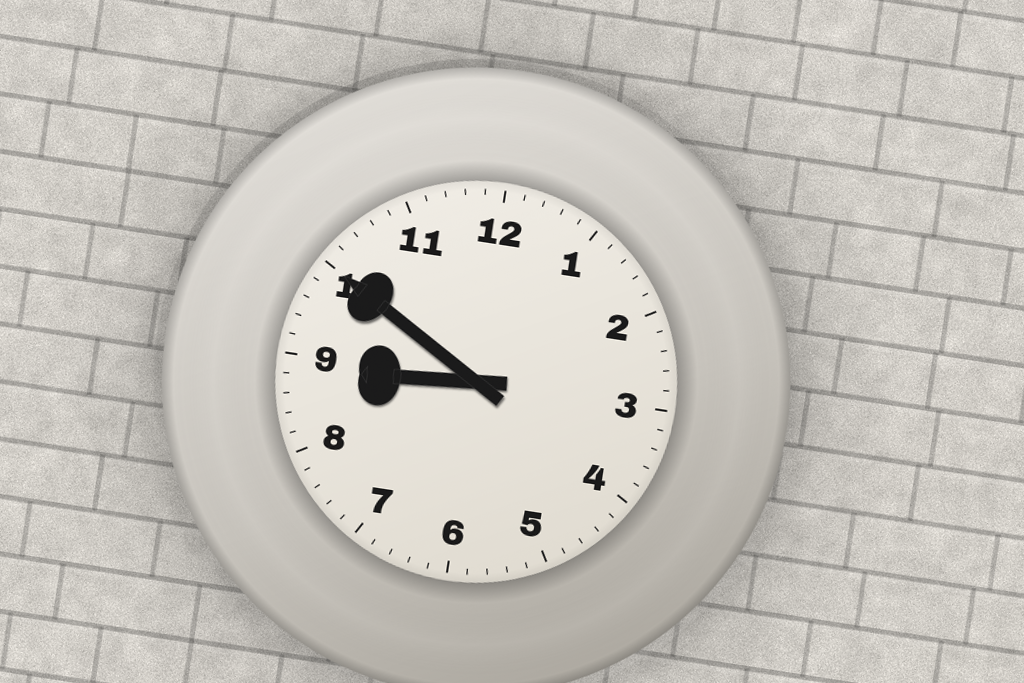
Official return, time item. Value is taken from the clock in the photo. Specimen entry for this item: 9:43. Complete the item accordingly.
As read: 8:50
